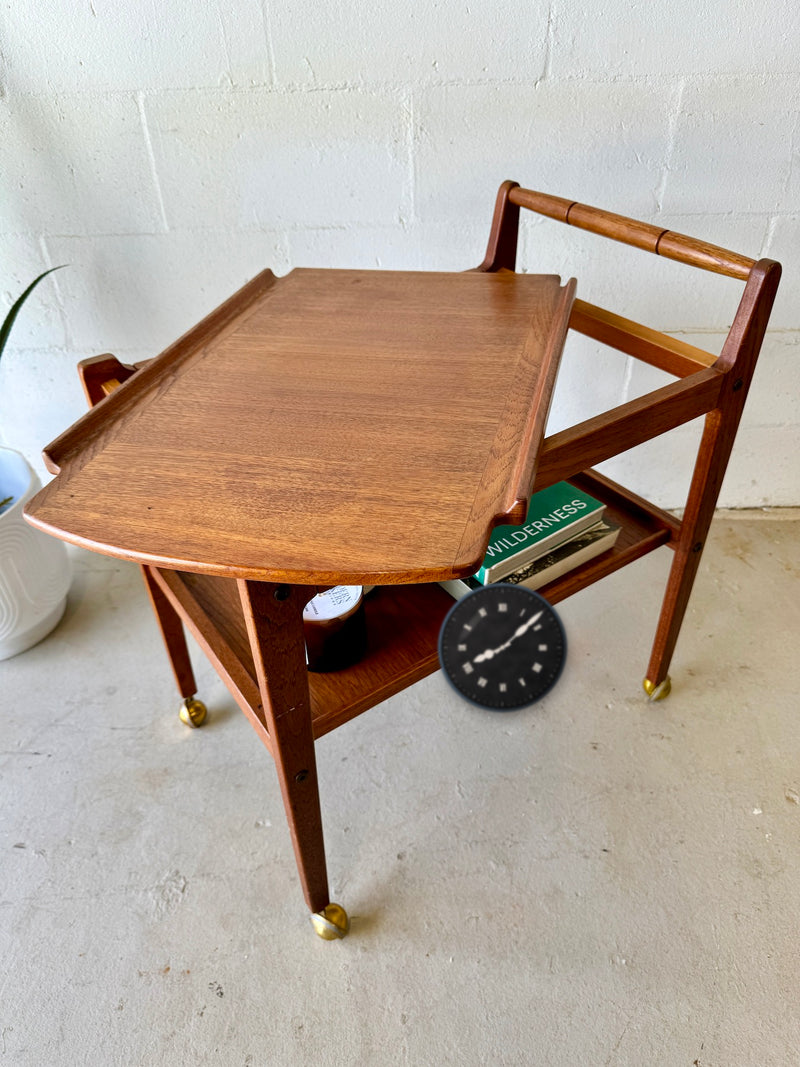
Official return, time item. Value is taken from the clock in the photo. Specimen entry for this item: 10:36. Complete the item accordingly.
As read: 8:08
